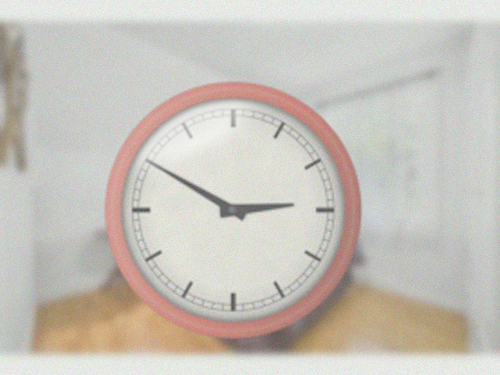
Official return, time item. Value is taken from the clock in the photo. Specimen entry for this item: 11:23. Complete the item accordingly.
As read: 2:50
